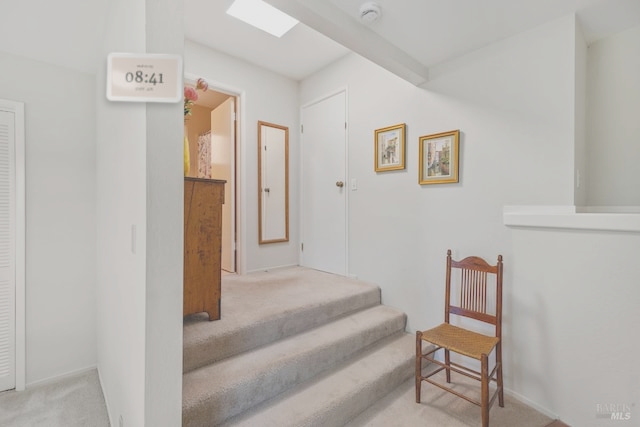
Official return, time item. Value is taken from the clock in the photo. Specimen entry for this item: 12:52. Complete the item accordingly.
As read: 8:41
